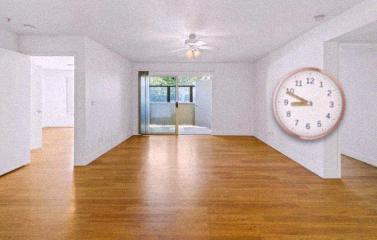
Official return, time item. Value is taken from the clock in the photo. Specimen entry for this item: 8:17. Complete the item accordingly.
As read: 8:49
